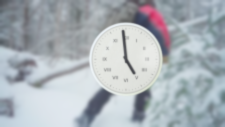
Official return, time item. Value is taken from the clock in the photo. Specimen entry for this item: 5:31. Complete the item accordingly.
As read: 4:59
